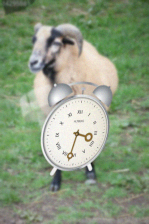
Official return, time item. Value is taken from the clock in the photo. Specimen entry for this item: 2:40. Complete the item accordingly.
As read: 3:32
